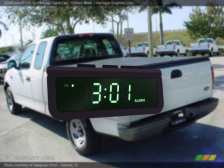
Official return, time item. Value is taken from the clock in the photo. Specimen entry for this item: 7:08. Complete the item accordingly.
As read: 3:01
